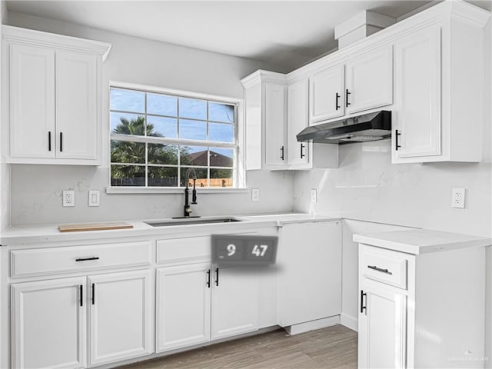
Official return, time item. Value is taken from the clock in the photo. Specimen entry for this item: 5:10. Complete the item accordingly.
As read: 9:47
